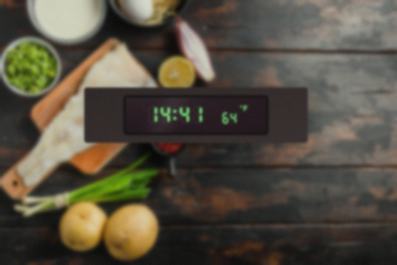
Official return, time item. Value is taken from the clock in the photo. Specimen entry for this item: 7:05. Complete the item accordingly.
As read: 14:41
